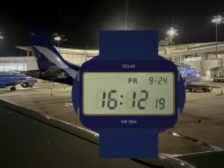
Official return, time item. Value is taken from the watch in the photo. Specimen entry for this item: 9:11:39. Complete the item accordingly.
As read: 16:12:19
